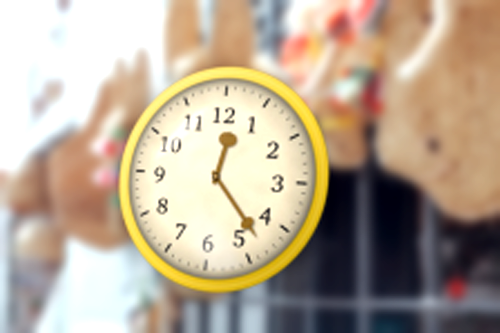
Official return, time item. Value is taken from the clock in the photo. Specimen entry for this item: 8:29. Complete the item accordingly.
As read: 12:23
